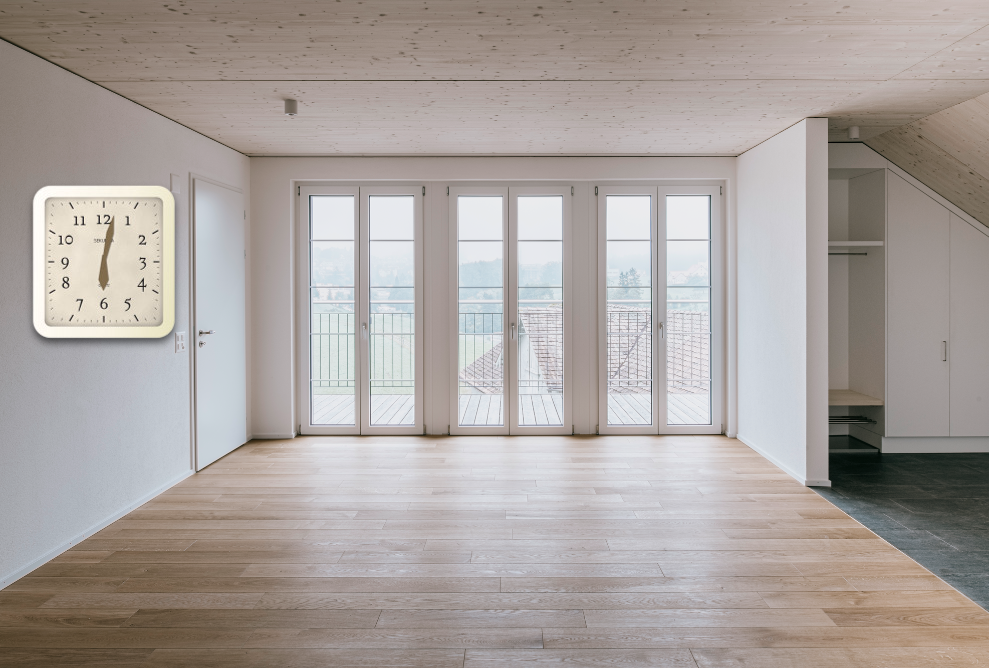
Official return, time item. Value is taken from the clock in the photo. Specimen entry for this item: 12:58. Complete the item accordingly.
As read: 6:02
